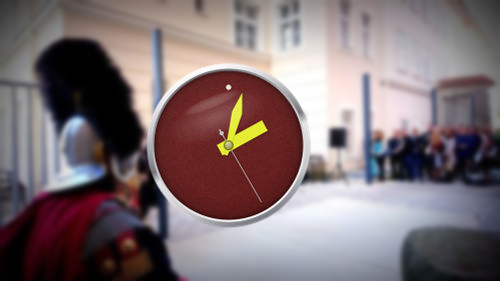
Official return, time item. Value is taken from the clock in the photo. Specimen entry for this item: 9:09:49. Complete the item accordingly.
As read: 2:02:25
